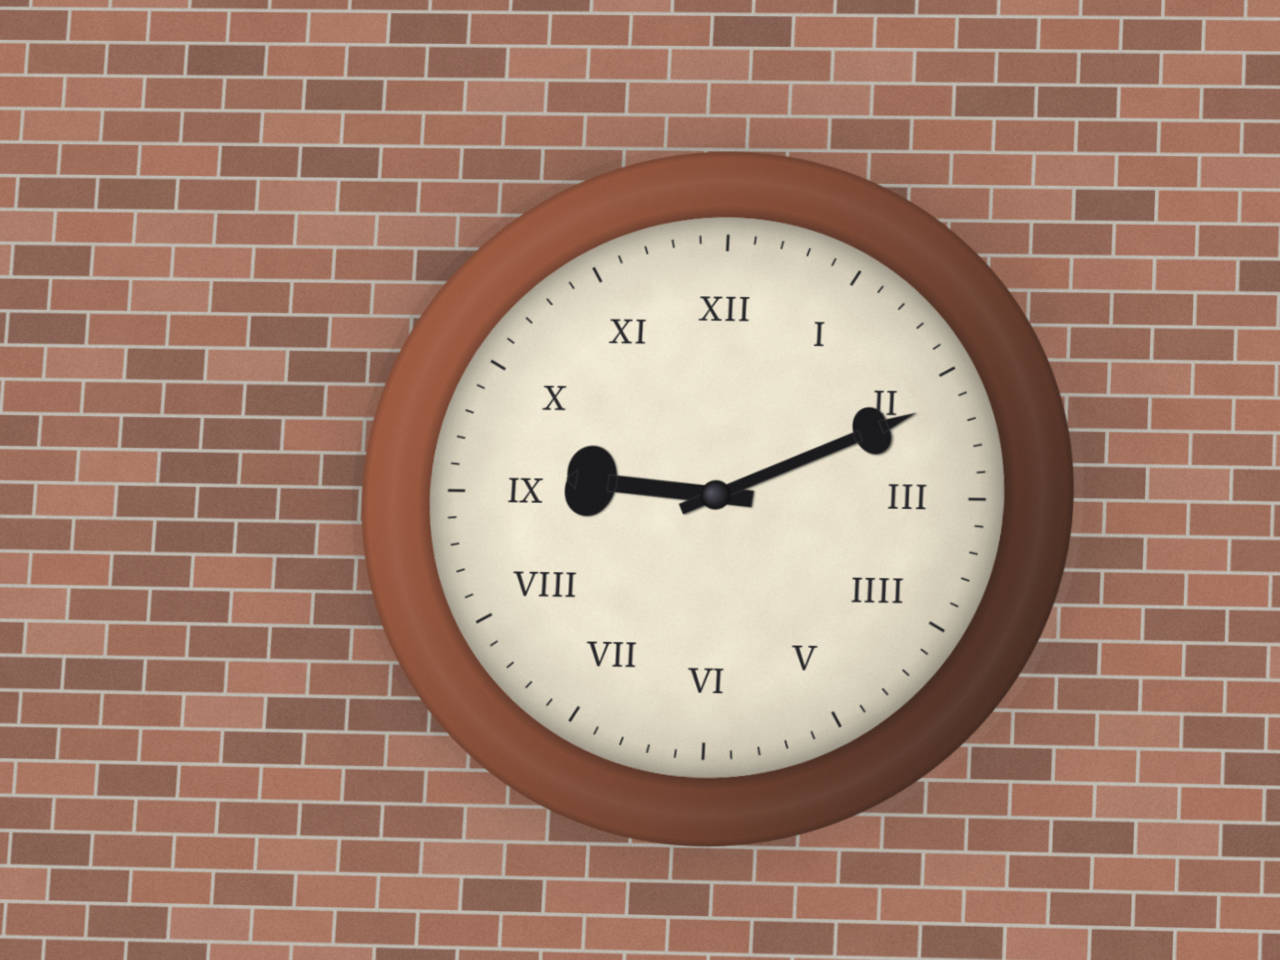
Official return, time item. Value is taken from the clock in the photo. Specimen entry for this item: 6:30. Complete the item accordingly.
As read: 9:11
